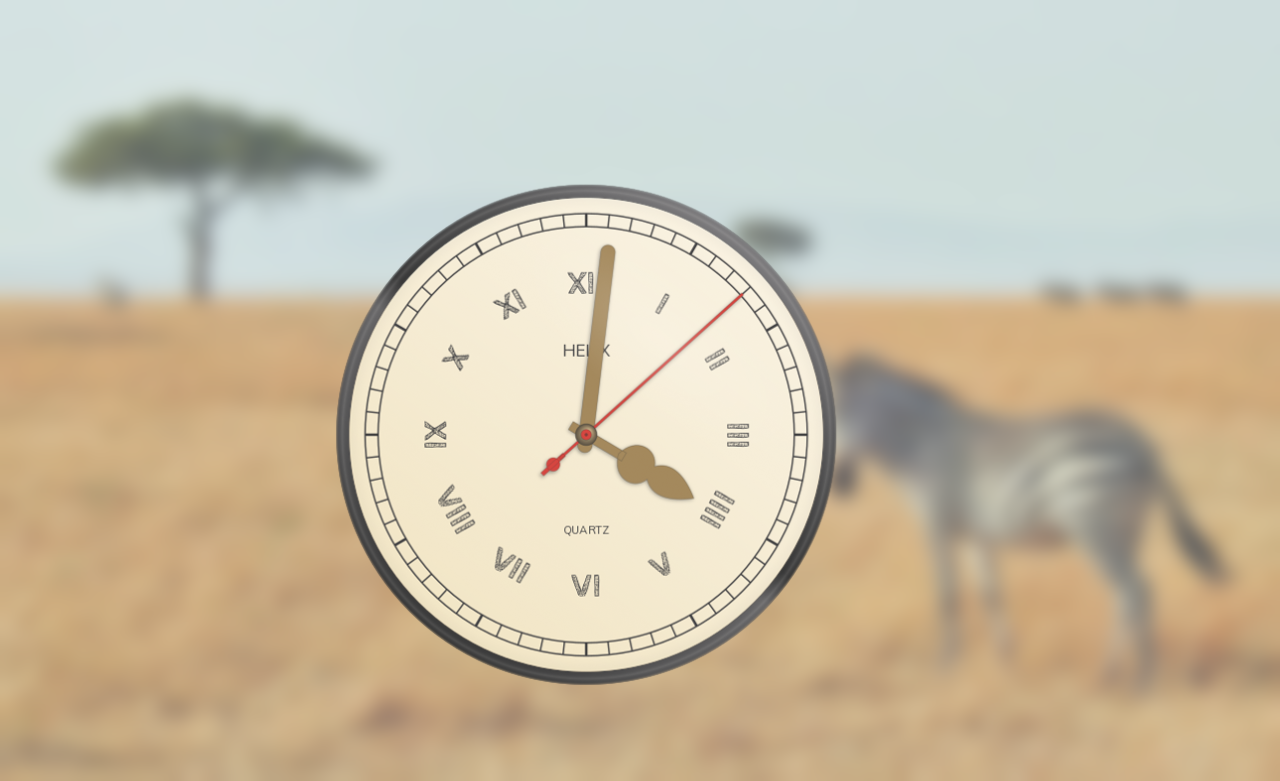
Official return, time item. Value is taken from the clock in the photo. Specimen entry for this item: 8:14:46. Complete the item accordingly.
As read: 4:01:08
